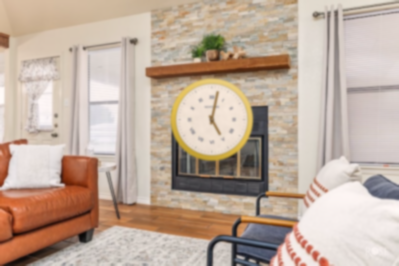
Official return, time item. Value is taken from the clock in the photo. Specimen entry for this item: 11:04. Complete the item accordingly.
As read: 5:02
